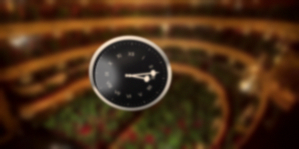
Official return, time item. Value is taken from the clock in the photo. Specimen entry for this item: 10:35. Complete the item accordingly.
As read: 3:13
